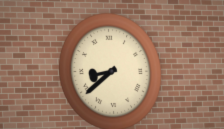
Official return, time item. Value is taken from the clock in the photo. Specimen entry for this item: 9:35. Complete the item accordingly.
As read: 8:39
